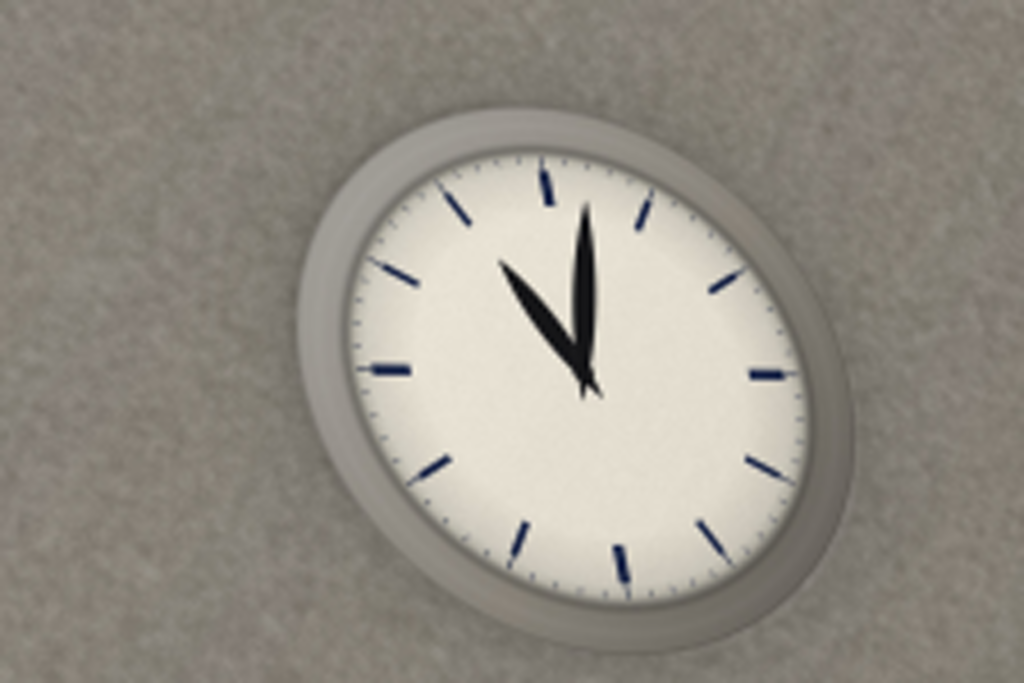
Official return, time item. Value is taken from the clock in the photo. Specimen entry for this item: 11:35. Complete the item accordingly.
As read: 11:02
